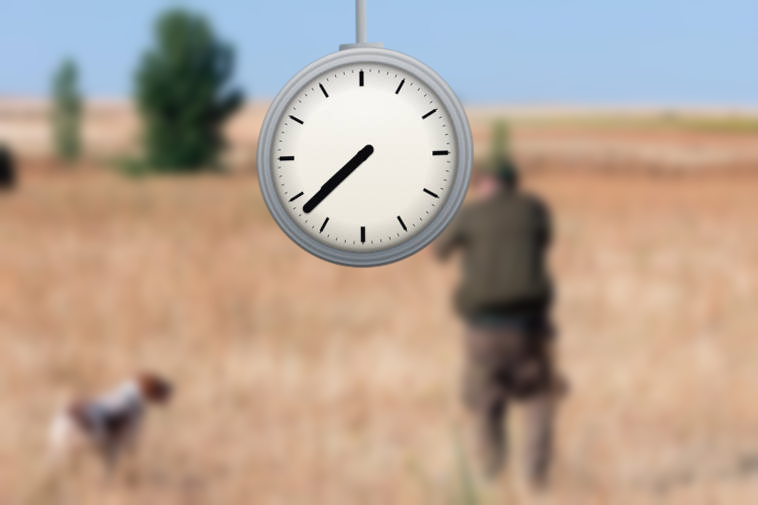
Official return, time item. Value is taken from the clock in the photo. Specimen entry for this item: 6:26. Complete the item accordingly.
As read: 7:38
